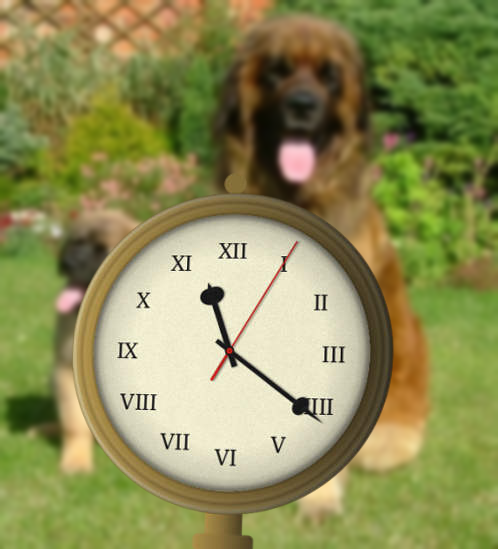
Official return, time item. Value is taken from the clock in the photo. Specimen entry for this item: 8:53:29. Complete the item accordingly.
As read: 11:21:05
